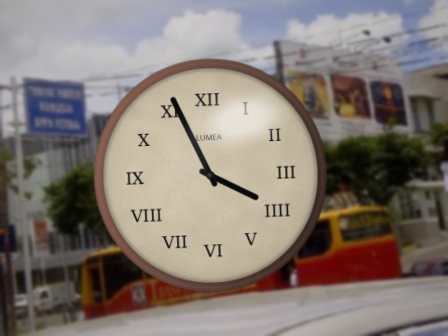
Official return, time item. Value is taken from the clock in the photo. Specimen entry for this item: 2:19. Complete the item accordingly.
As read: 3:56
